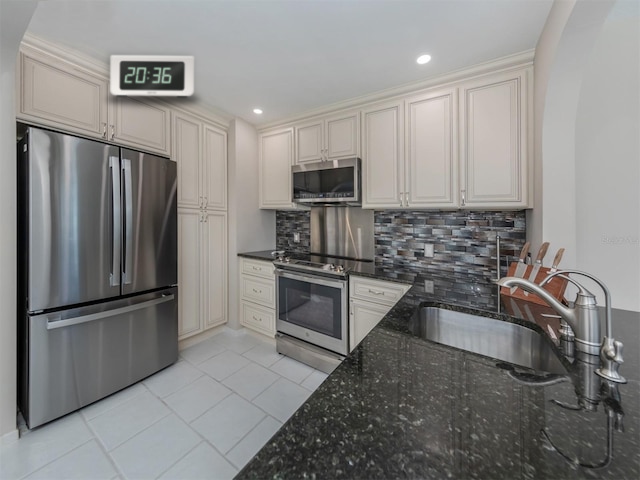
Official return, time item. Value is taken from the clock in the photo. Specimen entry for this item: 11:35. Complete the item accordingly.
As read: 20:36
